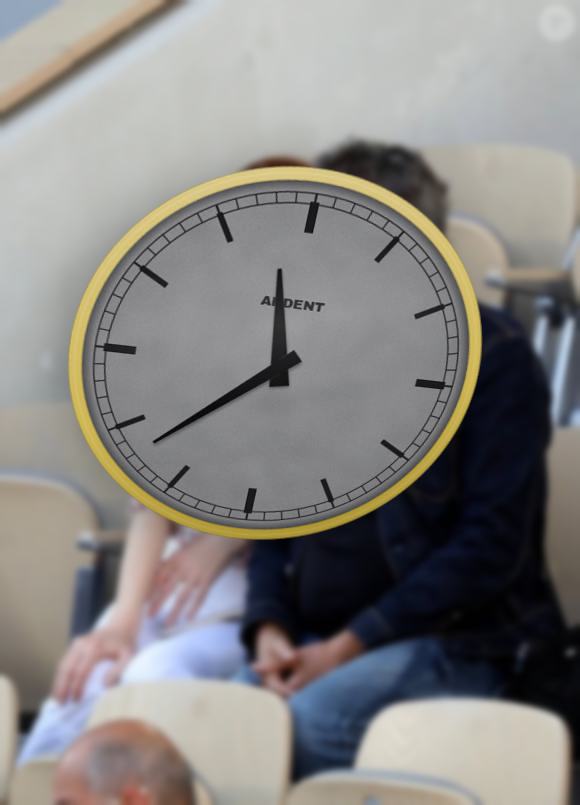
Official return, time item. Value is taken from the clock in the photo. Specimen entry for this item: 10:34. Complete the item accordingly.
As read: 11:38
